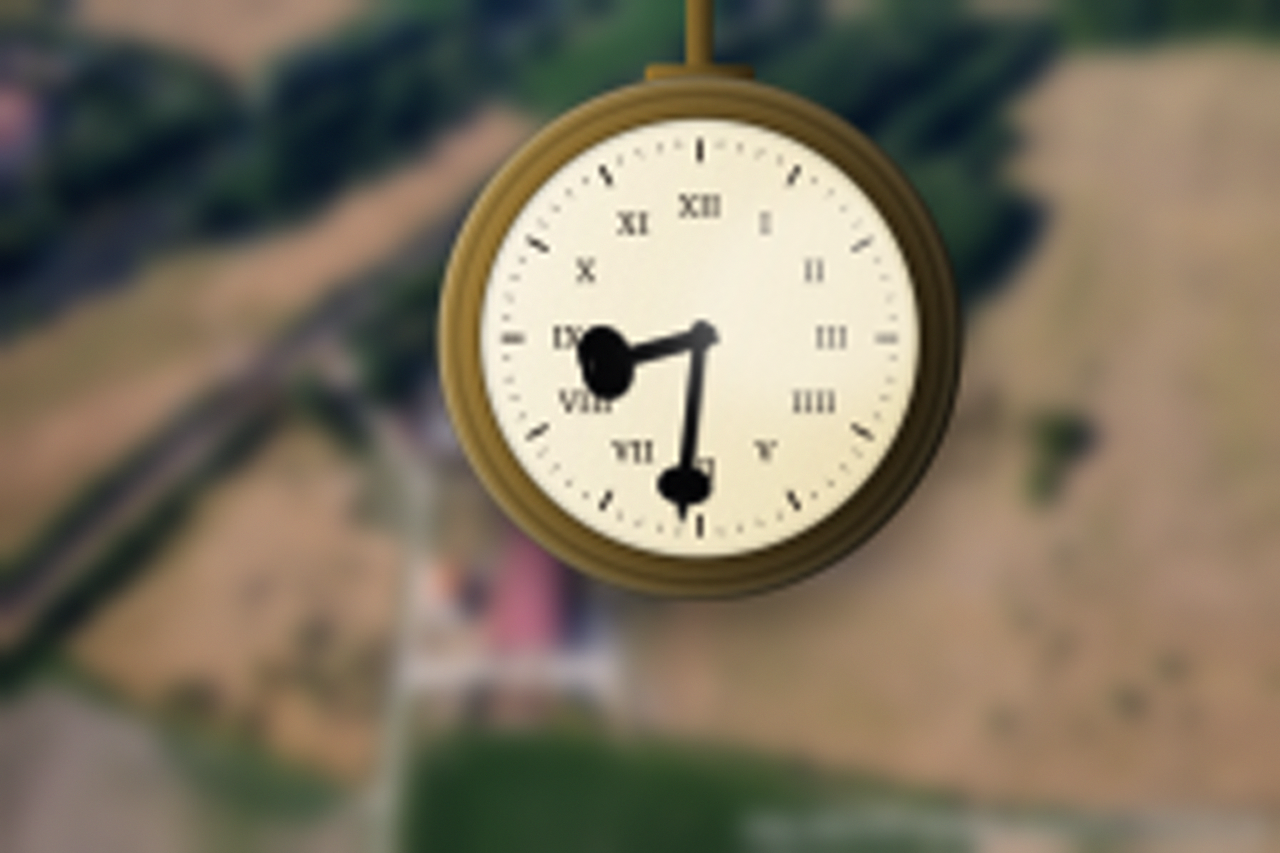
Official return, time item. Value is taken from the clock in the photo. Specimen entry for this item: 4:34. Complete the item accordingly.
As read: 8:31
